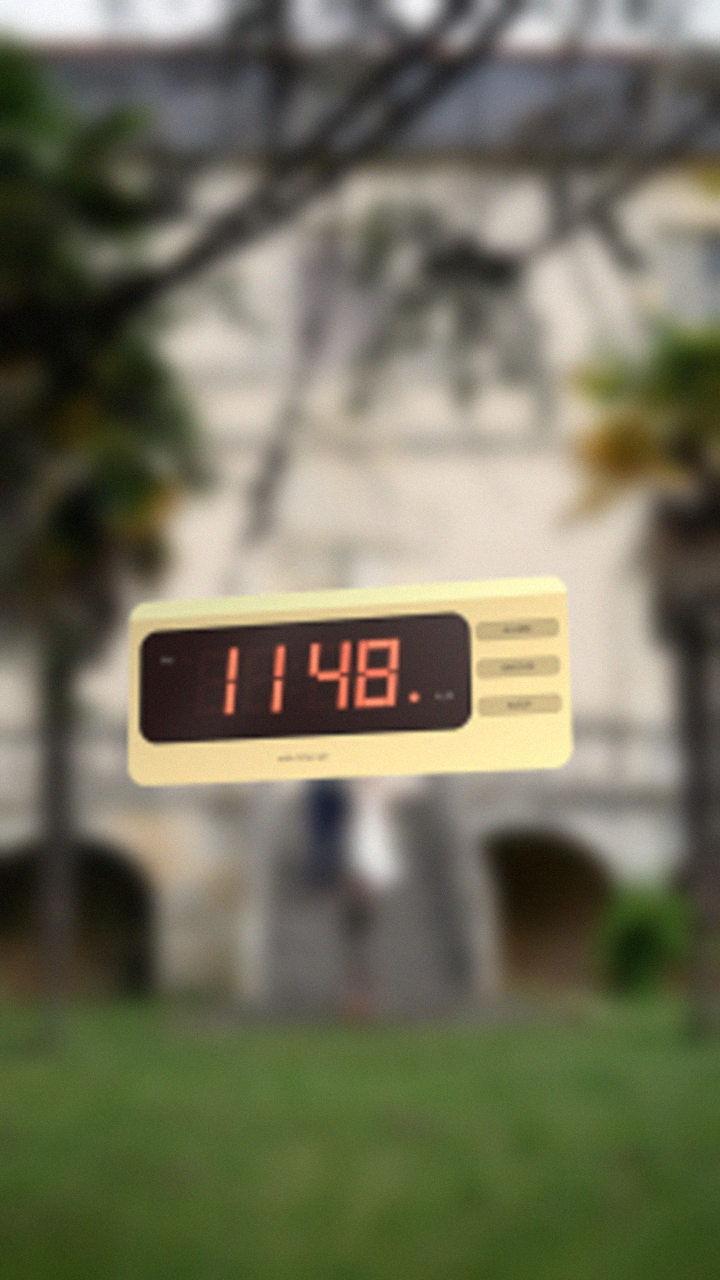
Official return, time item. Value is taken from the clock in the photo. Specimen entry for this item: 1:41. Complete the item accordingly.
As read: 11:48
